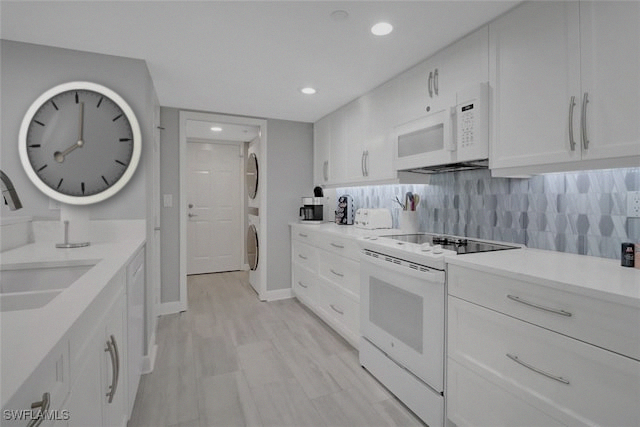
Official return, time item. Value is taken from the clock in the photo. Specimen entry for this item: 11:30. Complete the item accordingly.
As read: 8:01
